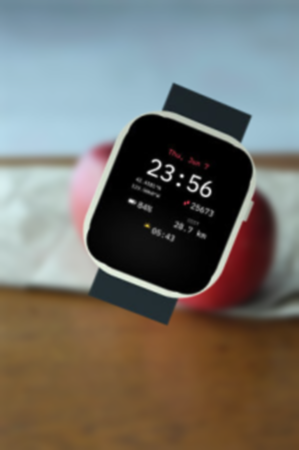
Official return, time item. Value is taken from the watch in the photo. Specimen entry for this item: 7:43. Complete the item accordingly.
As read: 23:56
